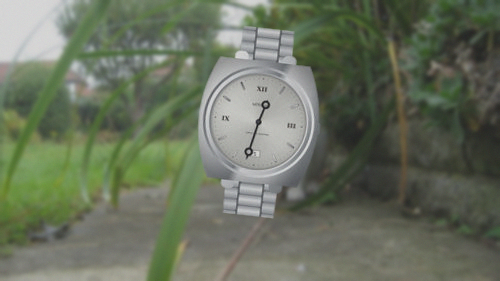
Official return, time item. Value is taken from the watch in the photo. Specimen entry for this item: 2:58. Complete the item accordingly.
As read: 12:32
